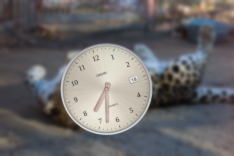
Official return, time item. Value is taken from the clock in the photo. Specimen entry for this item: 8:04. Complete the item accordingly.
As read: 7:33
